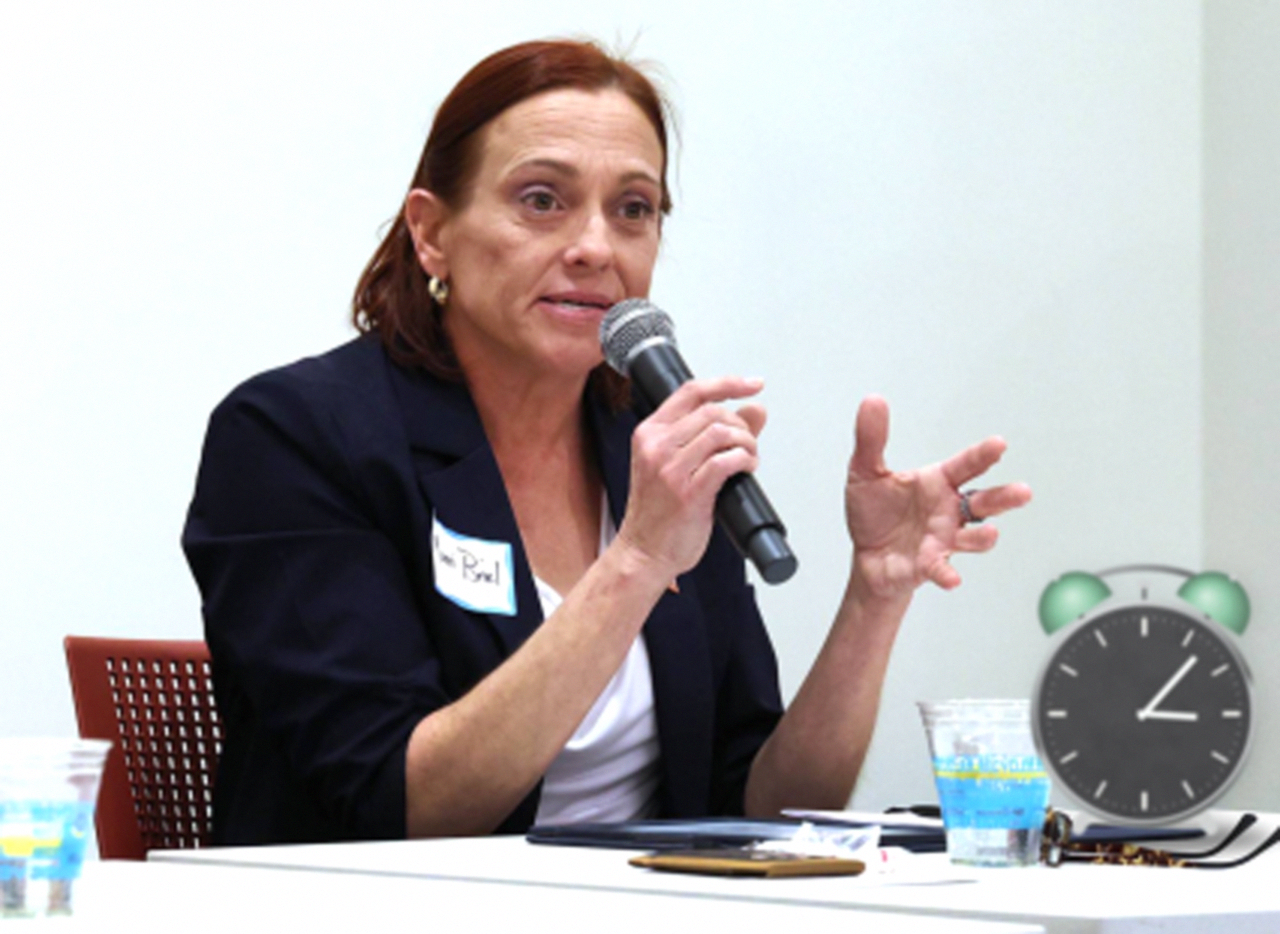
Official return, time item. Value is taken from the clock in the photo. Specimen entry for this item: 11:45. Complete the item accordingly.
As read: 3:07
